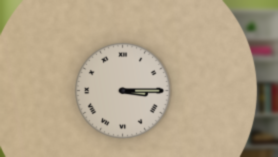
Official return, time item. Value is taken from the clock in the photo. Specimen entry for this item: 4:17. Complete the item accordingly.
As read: 3:15
